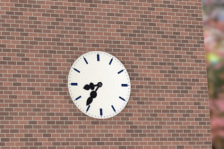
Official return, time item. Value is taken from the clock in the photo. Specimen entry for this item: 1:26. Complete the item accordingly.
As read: 8:36
